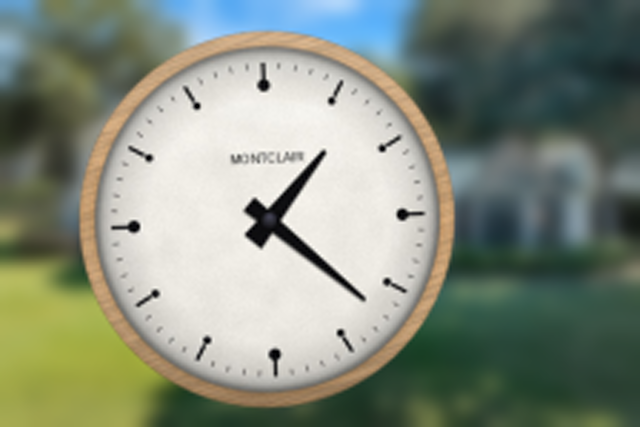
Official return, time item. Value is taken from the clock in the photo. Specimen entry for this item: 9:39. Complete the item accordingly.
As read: 1:22
